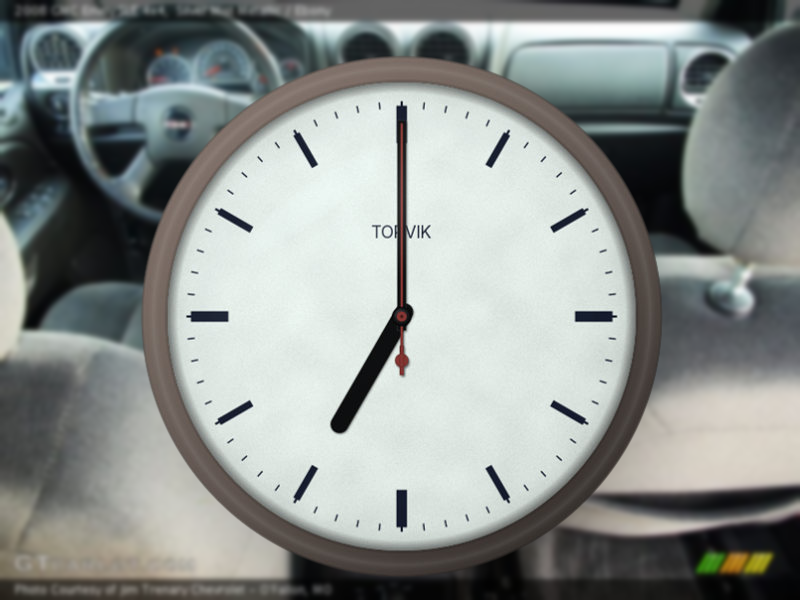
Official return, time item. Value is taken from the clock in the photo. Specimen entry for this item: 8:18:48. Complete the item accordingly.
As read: 7:00:00
